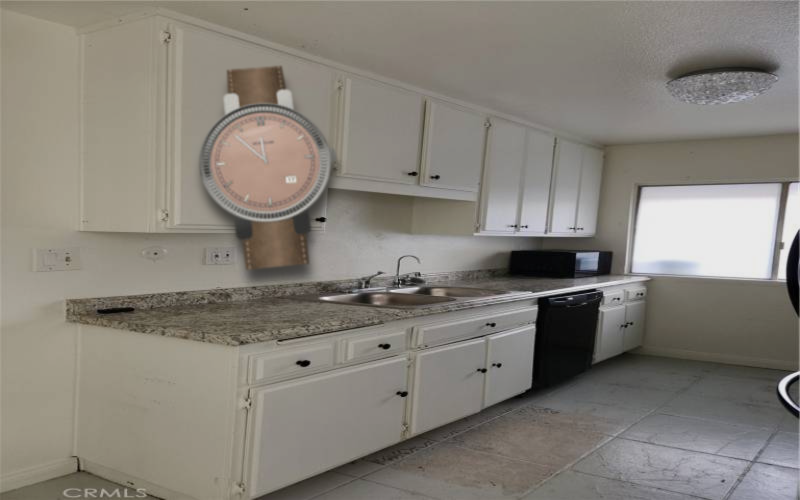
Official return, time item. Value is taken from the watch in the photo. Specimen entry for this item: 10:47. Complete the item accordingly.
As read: 11:53
